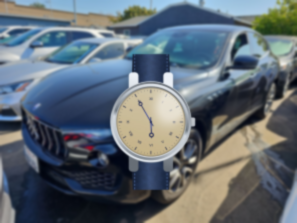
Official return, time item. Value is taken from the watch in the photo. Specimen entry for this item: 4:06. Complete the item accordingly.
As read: 5:55
